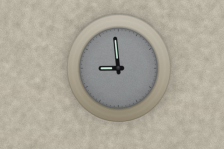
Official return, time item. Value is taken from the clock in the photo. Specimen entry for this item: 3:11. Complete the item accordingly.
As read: 8:59
